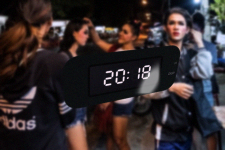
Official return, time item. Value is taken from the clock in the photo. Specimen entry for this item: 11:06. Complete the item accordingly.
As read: 20:18
